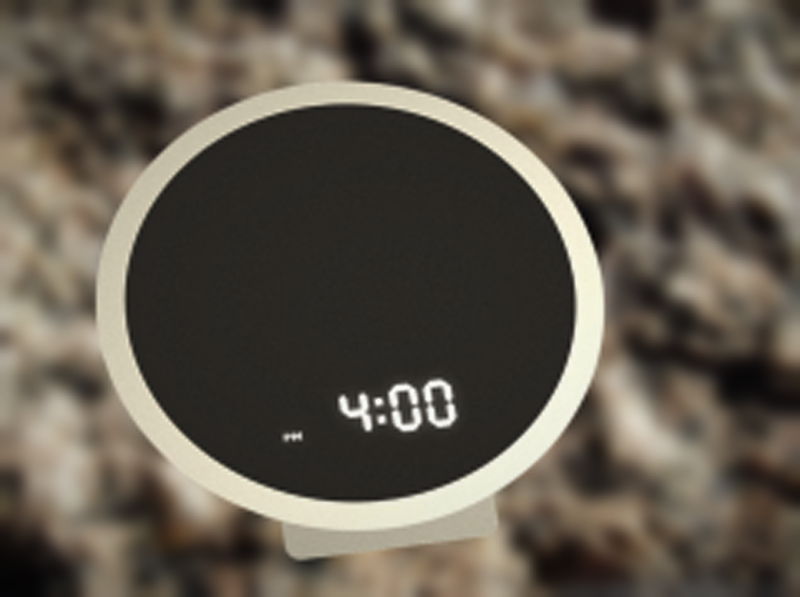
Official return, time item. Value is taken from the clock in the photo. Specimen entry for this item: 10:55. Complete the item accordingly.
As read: 4:00
